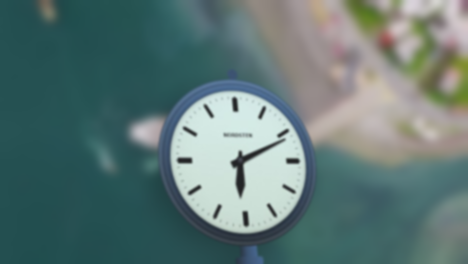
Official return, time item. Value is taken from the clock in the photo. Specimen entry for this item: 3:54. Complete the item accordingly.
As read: 6:11
